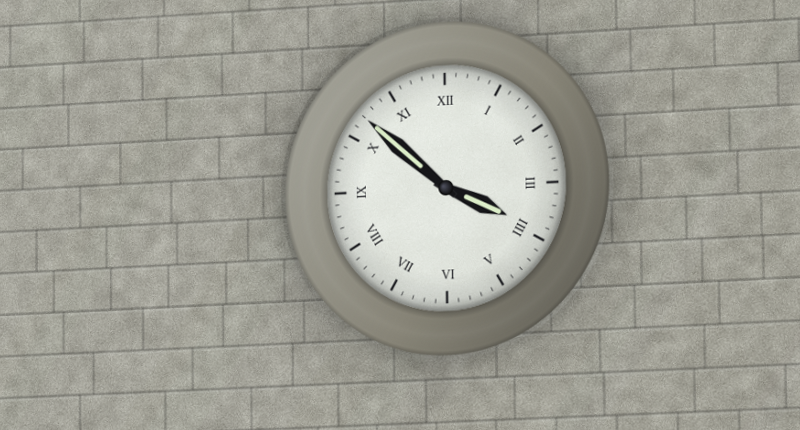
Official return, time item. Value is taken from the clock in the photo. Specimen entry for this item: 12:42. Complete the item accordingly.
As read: 3:52
